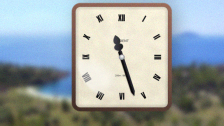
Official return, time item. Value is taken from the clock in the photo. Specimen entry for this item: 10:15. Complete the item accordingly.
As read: 11:27
